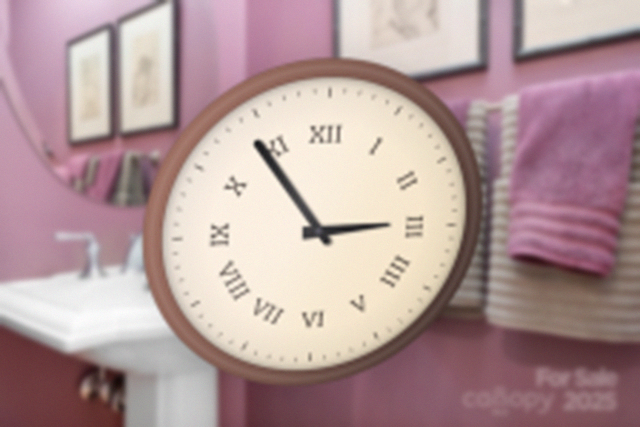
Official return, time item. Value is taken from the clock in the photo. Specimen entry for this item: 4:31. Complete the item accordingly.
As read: 2:54
